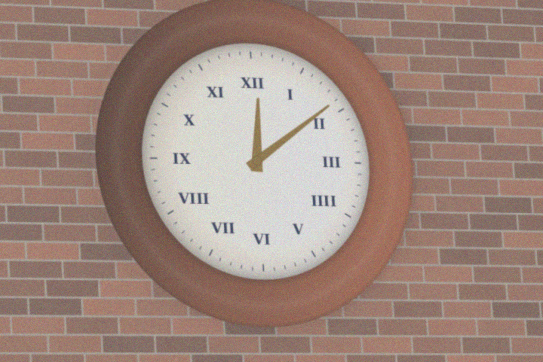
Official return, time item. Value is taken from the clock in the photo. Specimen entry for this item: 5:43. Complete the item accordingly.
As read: 12:09
